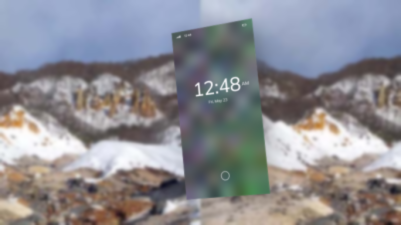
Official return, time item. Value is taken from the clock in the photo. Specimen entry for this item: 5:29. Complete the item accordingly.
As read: 12:48
